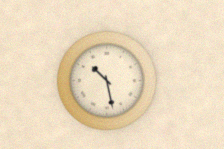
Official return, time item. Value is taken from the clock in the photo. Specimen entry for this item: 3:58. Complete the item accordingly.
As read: 10:28
